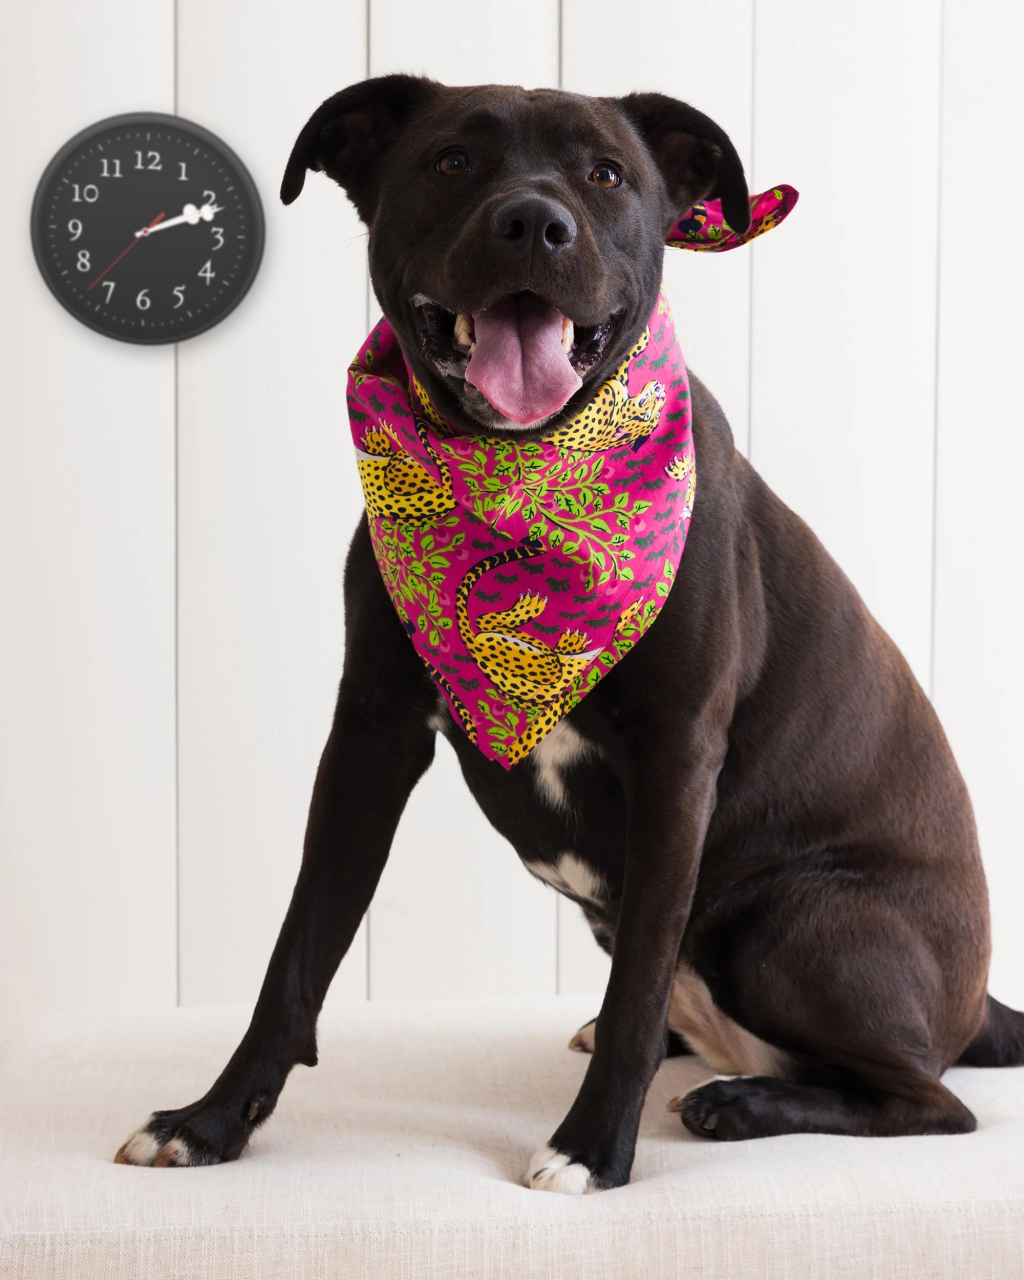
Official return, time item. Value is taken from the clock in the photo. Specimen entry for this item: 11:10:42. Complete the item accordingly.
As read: 2:11:37
